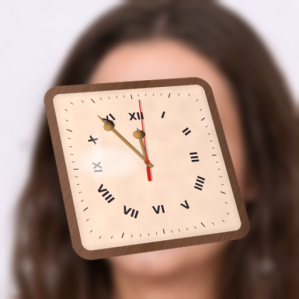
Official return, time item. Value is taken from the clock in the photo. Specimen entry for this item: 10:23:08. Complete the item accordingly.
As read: 11:54:01
